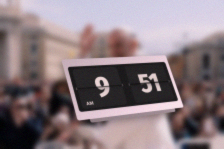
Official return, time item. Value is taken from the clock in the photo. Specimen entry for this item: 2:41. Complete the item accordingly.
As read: 9:51
